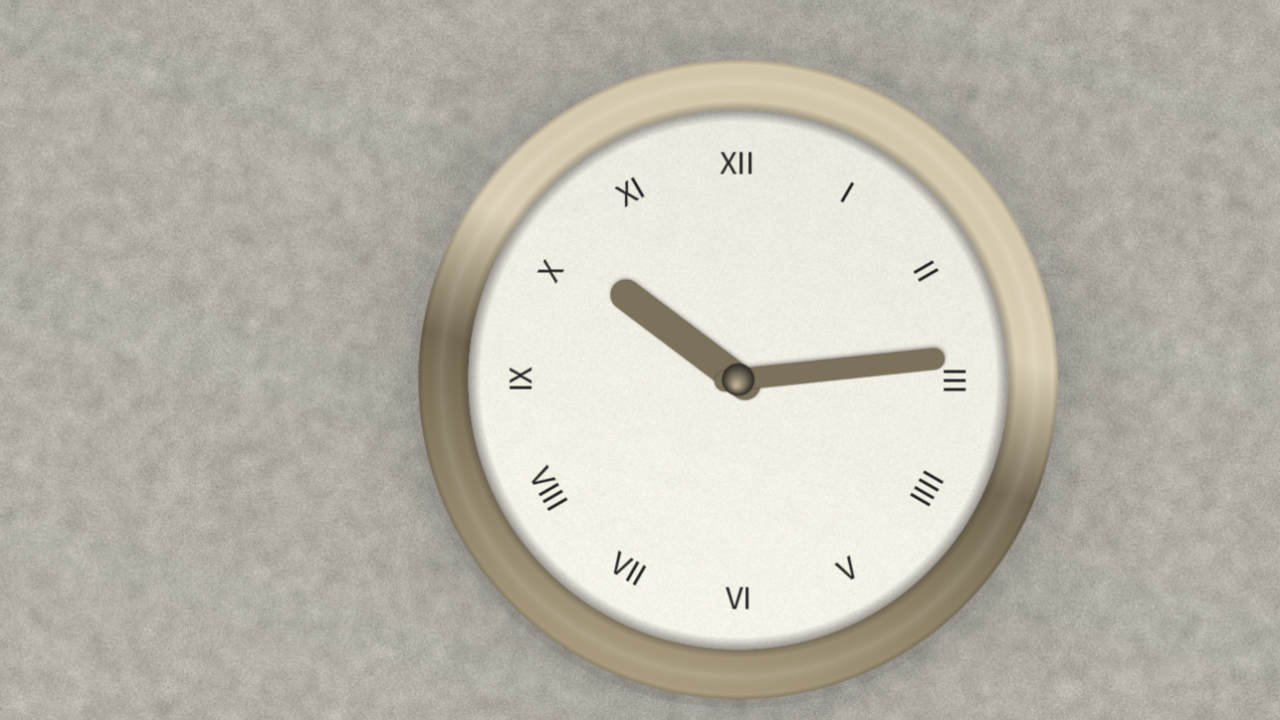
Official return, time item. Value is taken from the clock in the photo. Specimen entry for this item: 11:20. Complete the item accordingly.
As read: 10:14
